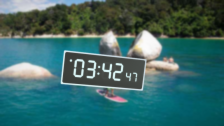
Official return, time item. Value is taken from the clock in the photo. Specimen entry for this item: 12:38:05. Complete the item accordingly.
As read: 3:42:47
